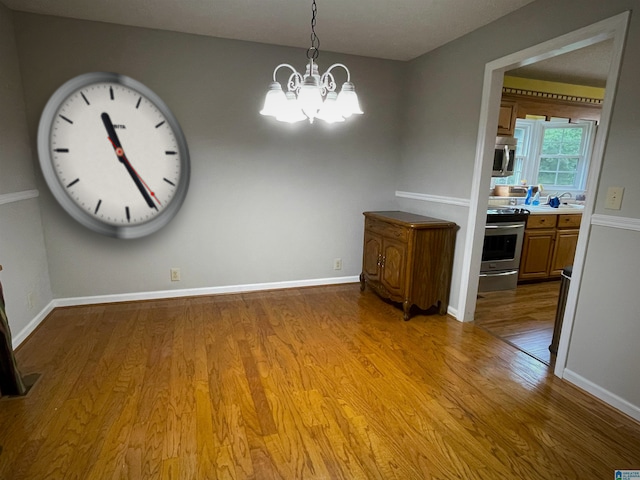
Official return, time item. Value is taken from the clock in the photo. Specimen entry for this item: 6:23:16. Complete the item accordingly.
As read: 11:25:24
